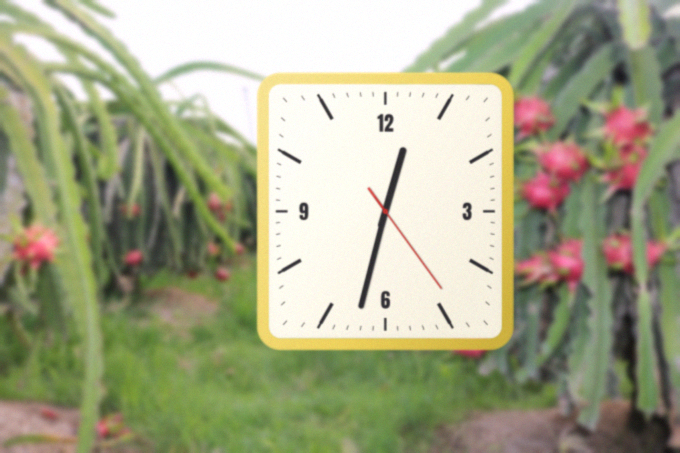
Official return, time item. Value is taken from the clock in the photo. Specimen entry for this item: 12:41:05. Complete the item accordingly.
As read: 12:32:24
